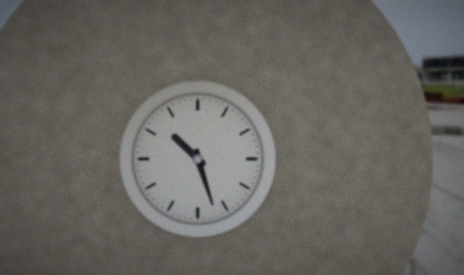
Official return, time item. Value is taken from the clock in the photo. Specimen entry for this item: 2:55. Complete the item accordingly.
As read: 10:27
